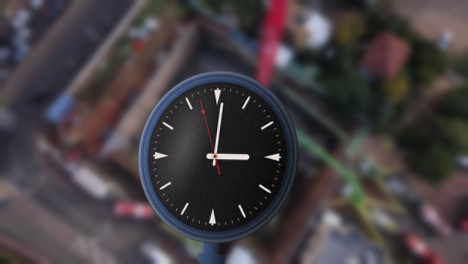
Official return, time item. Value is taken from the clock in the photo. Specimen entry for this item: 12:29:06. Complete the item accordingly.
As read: 3:00:57
